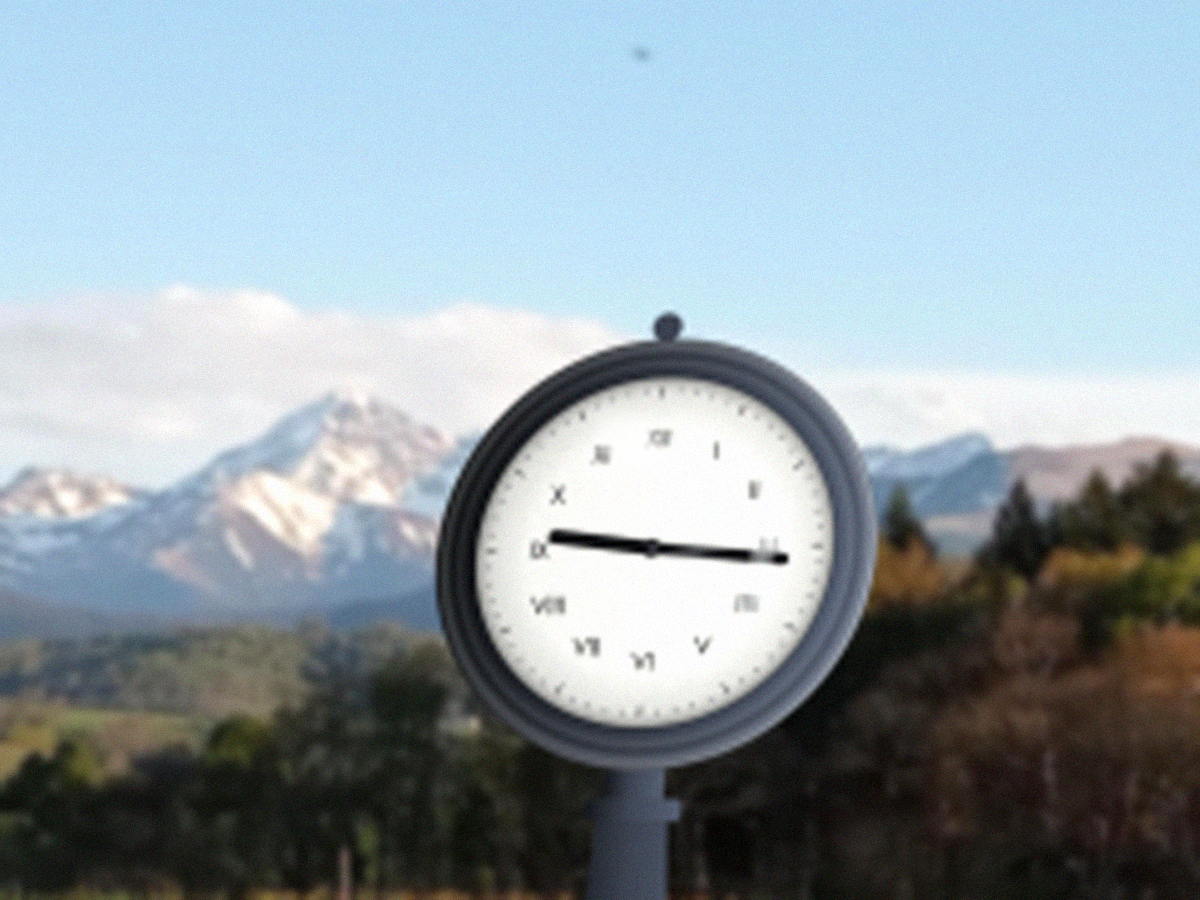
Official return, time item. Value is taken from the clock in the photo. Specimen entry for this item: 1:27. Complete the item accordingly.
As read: 9:16
